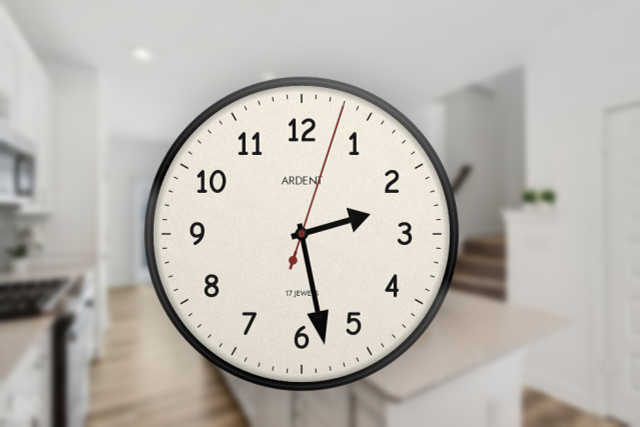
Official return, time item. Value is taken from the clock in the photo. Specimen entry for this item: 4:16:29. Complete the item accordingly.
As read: 2:28:03
